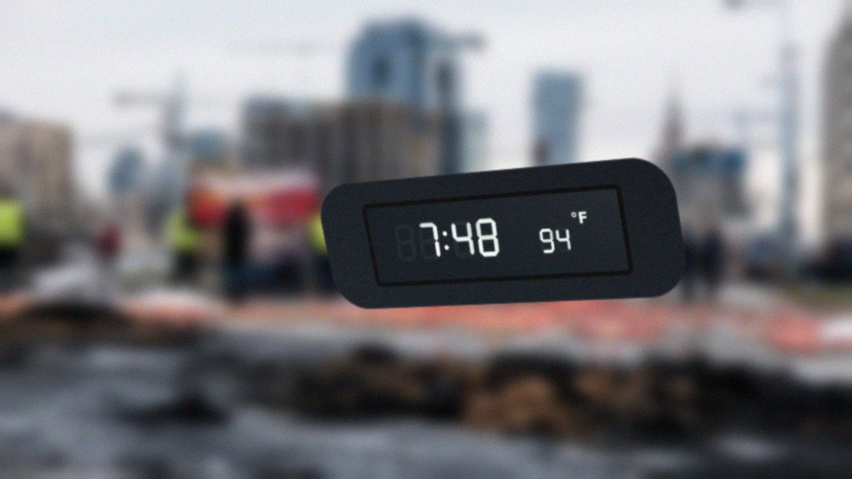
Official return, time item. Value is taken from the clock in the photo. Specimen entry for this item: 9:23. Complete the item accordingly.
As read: 7:48
